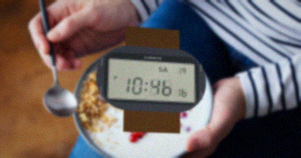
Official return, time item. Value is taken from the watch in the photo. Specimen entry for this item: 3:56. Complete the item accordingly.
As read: 10:46
